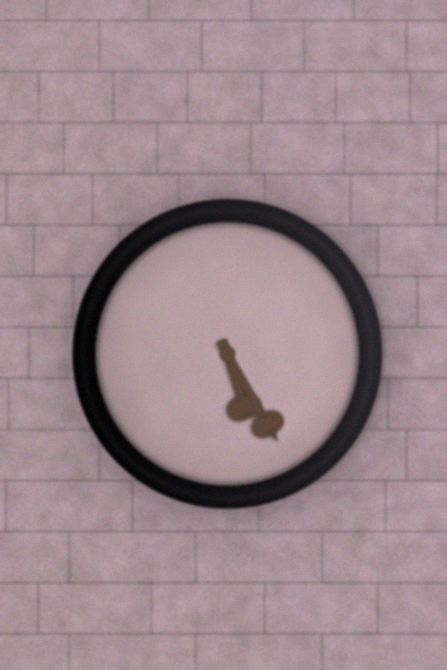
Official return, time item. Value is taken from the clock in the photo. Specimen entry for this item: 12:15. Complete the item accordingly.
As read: 5:25
